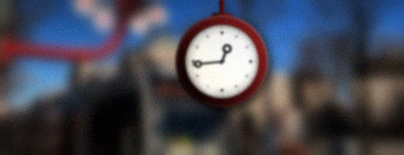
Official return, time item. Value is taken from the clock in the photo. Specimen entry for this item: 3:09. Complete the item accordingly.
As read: 12:44
